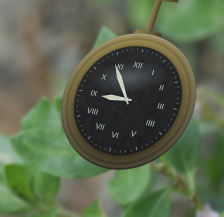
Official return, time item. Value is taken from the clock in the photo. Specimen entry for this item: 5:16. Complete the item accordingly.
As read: 8:54
